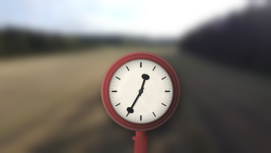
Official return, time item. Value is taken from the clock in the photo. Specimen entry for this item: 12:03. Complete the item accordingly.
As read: 12:35
